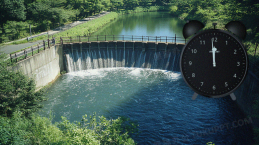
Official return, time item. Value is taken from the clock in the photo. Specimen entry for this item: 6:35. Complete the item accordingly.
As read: 11:59
